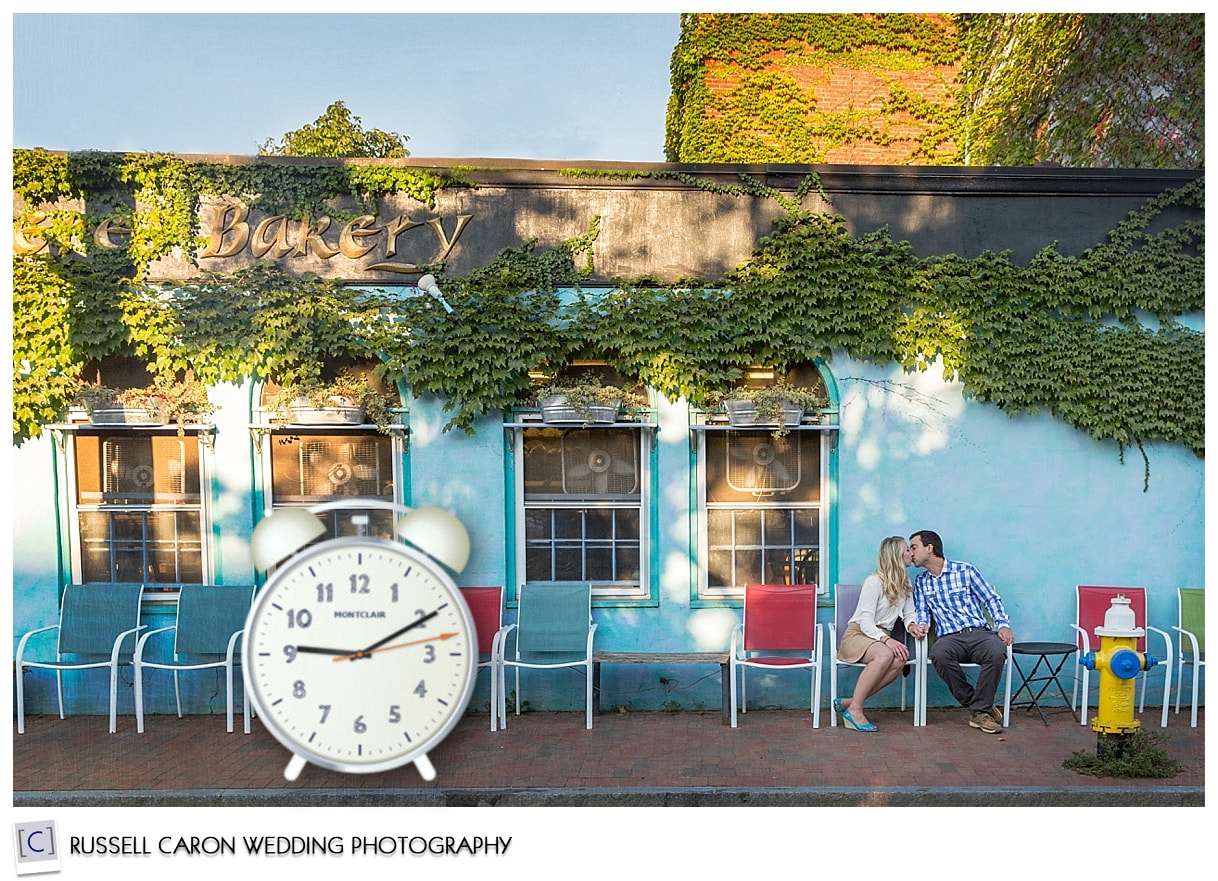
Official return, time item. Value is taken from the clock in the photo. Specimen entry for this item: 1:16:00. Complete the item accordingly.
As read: 9:10:13
